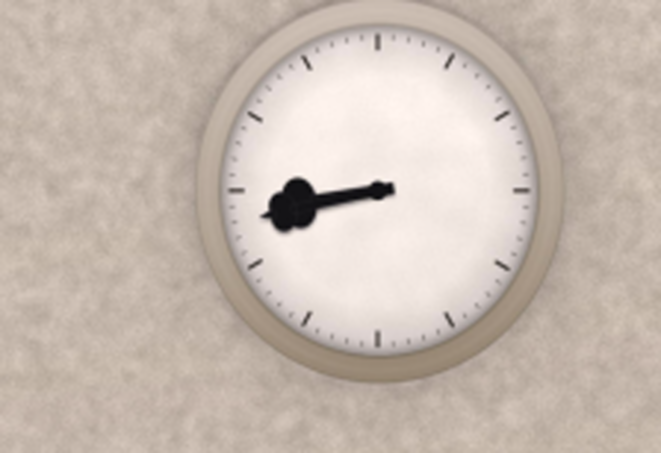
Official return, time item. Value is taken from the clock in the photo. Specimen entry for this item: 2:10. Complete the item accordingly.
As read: 8:43
